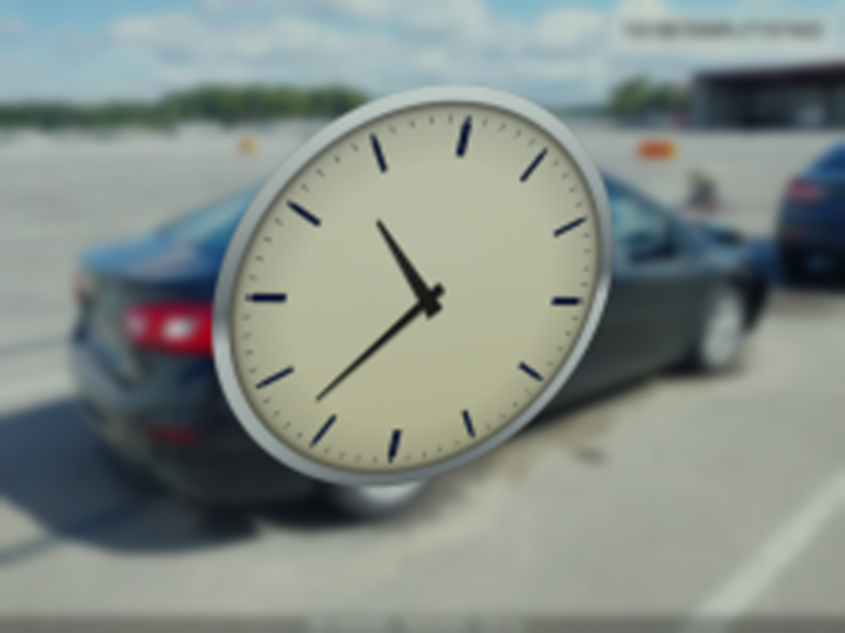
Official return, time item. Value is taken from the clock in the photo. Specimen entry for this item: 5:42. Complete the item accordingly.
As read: 10:37
